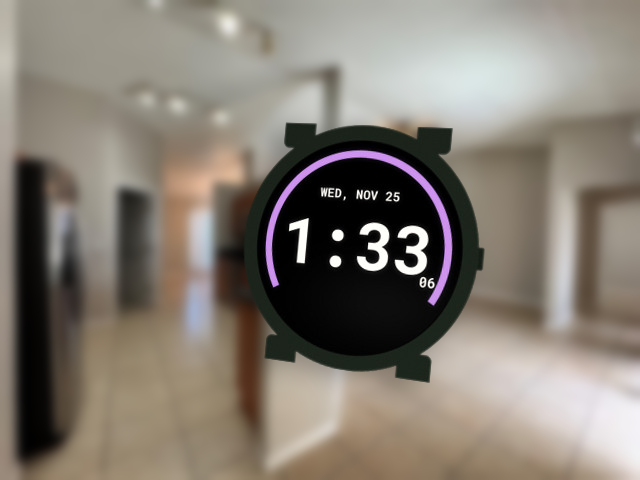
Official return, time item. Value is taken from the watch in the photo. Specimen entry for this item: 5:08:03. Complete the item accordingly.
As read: 1:33:06
